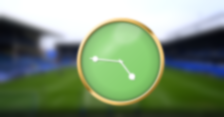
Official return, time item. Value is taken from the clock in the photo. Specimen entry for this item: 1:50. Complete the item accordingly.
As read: 4:46
